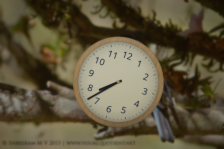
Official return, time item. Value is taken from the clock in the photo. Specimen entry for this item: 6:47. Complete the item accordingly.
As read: 7:37
